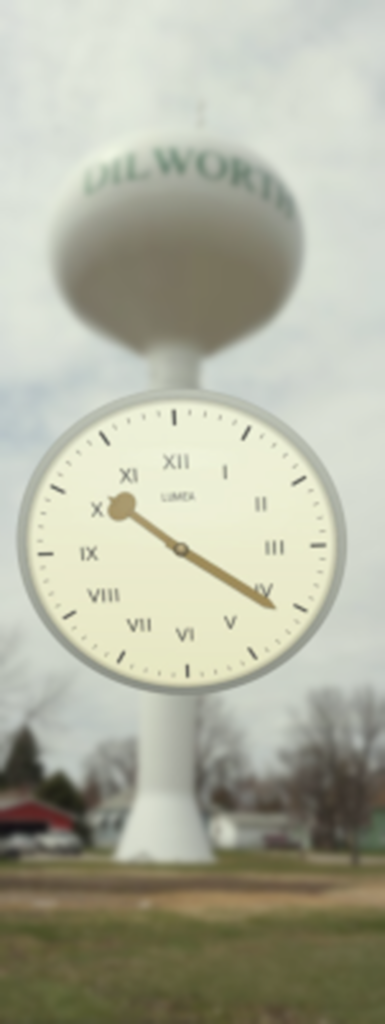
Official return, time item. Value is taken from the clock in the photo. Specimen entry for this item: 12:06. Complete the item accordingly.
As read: 10:21
